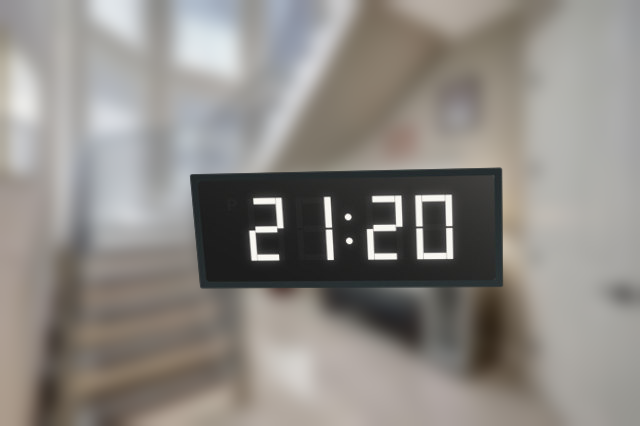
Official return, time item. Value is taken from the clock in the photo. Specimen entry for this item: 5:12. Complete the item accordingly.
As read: 21:20
